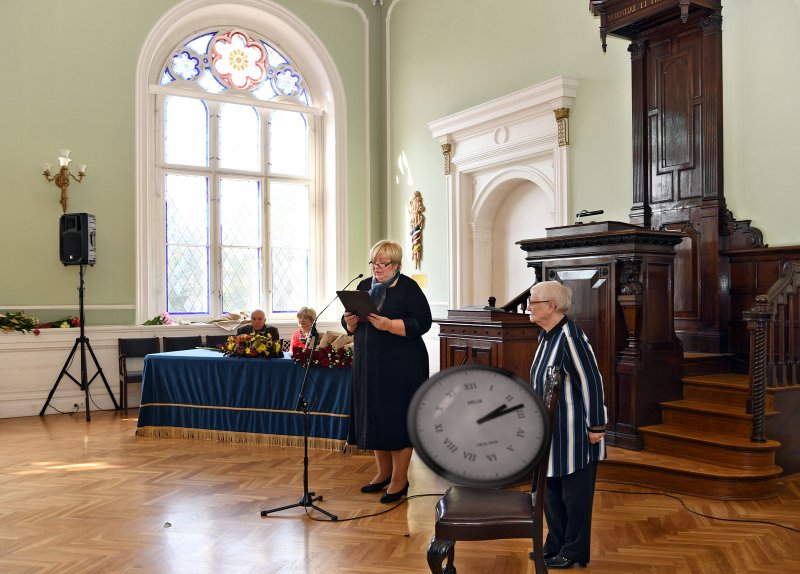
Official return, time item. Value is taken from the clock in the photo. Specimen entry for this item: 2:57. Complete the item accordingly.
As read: 2:13
